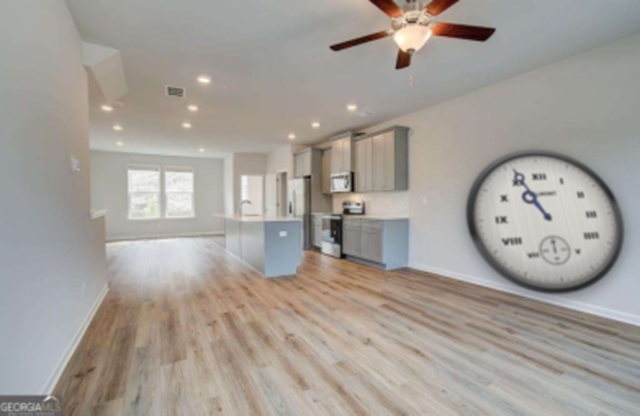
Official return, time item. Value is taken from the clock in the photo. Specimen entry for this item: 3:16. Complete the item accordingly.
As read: 10:56
